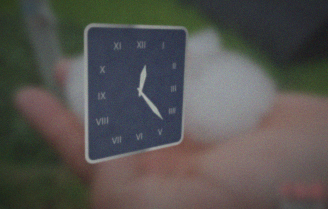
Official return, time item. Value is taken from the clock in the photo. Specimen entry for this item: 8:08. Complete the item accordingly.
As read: 12:23
